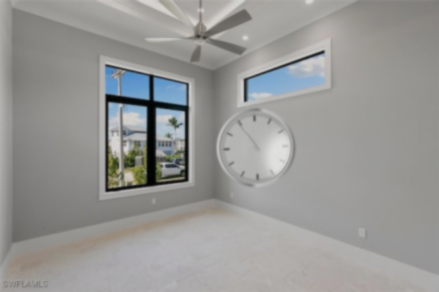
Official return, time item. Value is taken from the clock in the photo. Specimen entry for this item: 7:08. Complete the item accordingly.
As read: 10:54
